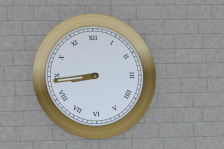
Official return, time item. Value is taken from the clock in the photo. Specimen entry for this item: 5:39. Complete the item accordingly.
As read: 8:44
